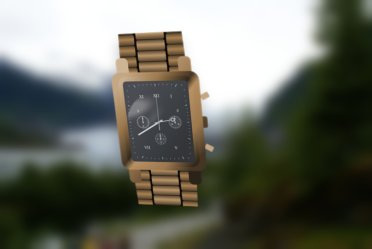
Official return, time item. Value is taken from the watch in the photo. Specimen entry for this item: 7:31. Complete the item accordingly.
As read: 2:40
